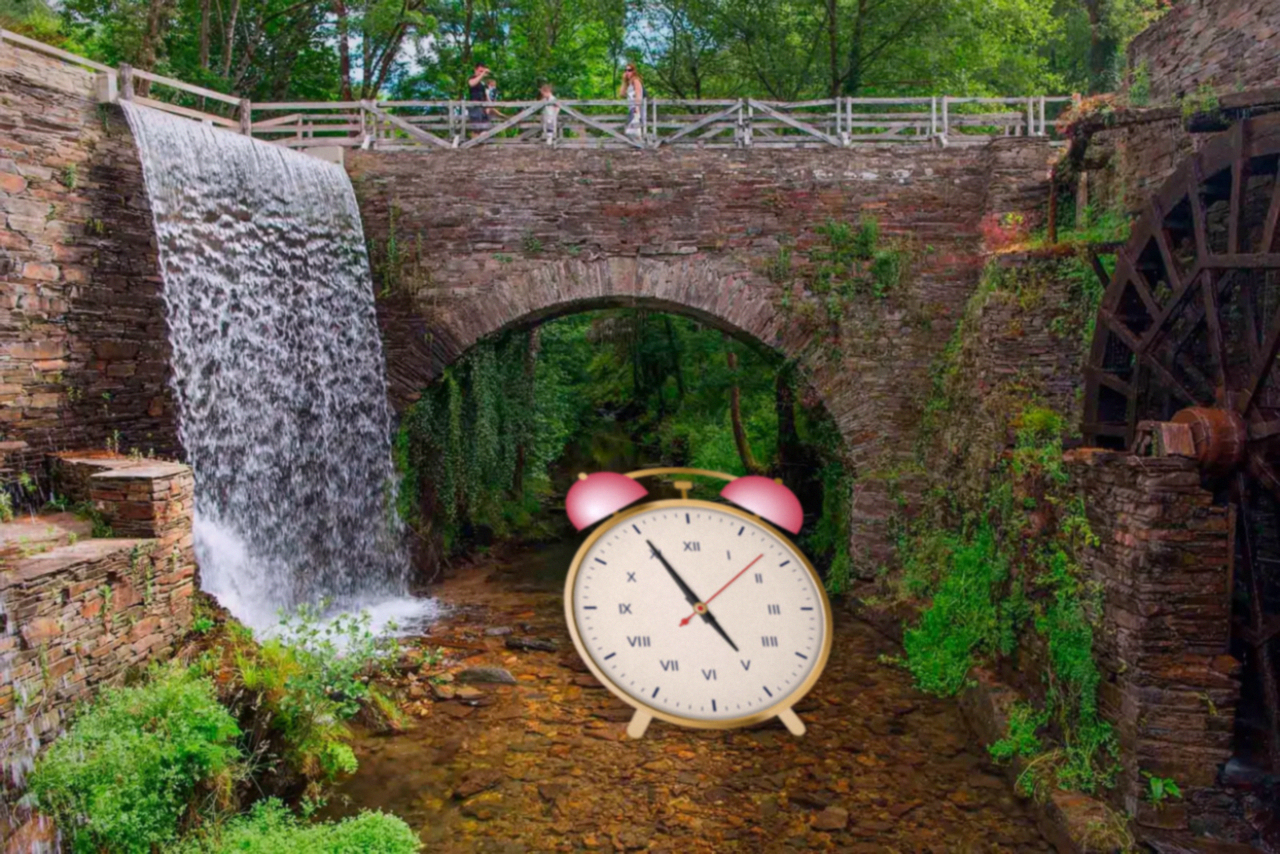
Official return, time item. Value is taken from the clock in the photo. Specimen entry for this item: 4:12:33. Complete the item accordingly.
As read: 4:55:08
